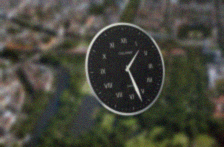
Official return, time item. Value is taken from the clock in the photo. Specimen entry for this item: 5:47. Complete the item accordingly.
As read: 1:27
